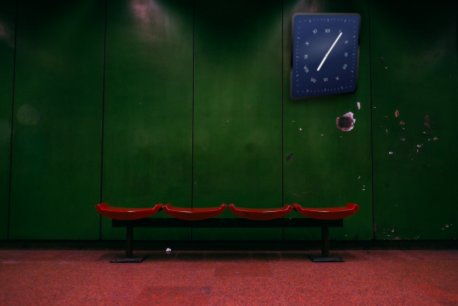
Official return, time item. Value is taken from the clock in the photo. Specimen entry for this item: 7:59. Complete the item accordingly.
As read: 7:06
